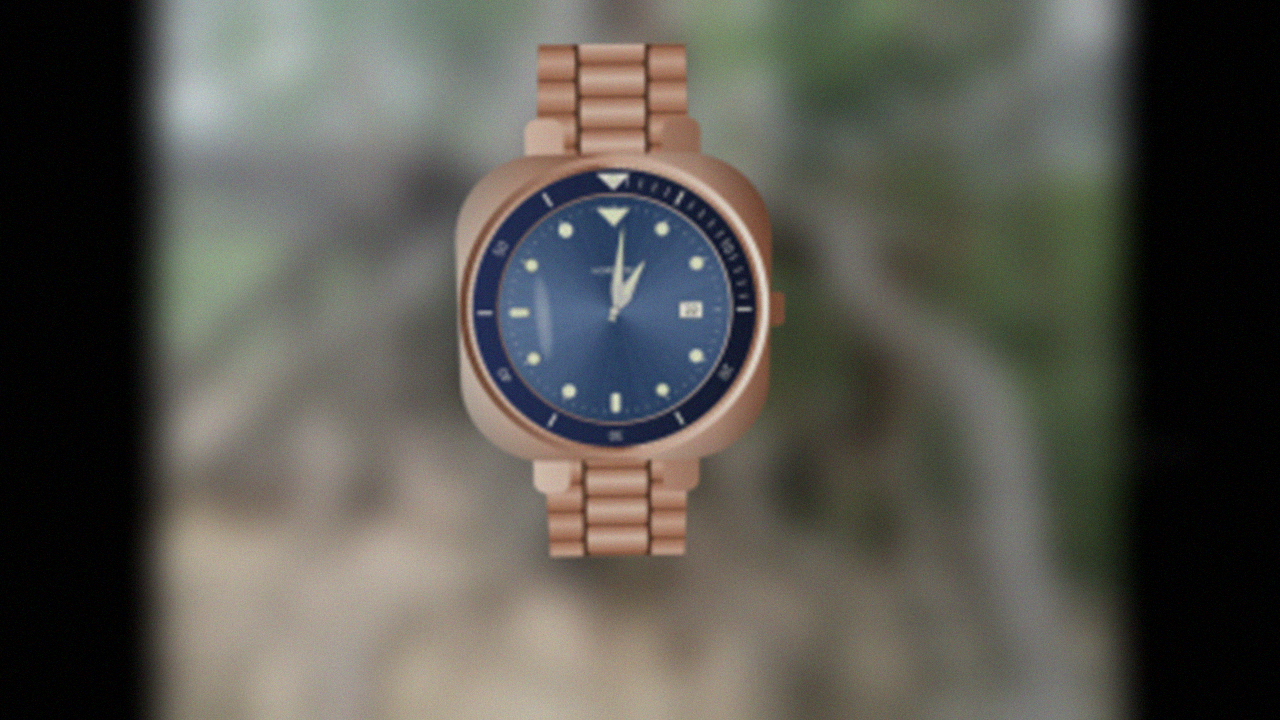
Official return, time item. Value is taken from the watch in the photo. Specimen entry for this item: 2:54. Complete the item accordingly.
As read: 1:01
